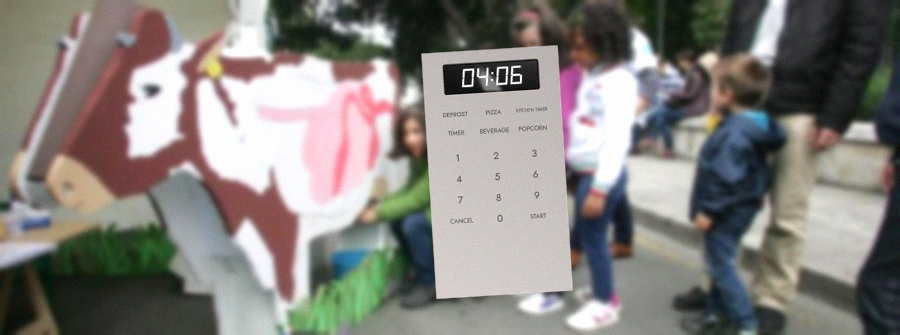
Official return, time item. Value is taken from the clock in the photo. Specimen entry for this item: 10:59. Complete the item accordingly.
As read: 4:06
